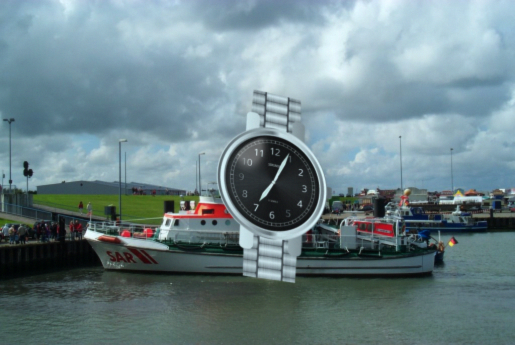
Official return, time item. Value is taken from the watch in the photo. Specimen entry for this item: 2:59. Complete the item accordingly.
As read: 7:04
